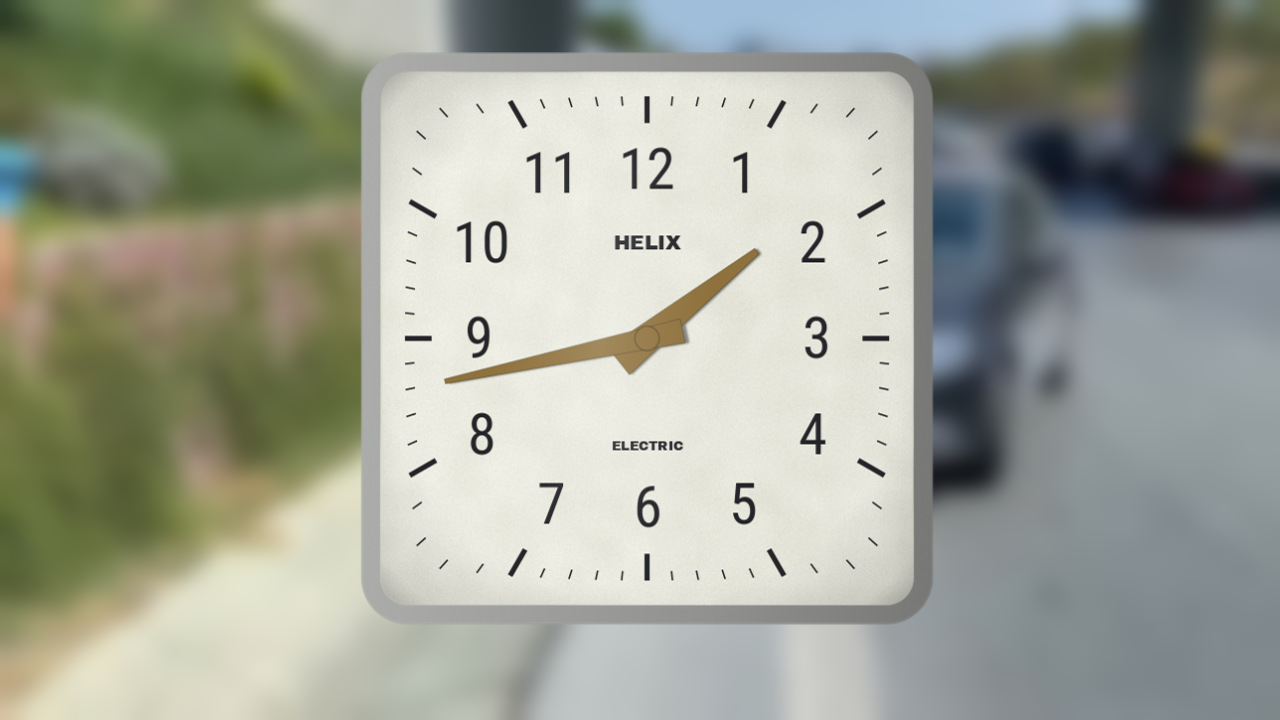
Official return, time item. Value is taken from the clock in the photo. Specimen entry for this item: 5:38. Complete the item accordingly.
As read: 1:43
